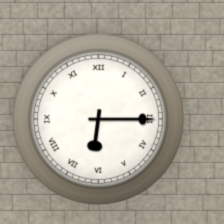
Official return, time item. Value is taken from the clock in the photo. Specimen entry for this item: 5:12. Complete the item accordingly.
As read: 6:15
